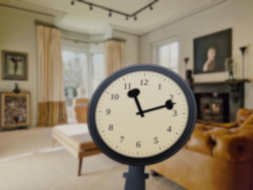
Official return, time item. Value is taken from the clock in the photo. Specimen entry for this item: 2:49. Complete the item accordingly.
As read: 11:12
